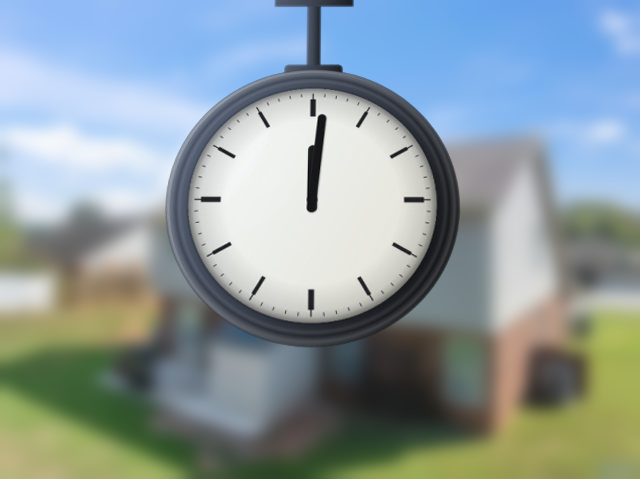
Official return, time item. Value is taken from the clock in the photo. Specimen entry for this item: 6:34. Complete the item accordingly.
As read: 12:01
